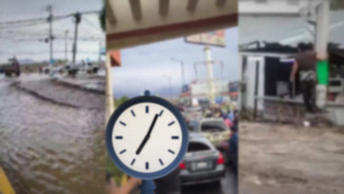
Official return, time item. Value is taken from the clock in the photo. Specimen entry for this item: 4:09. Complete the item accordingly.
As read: 7:04
